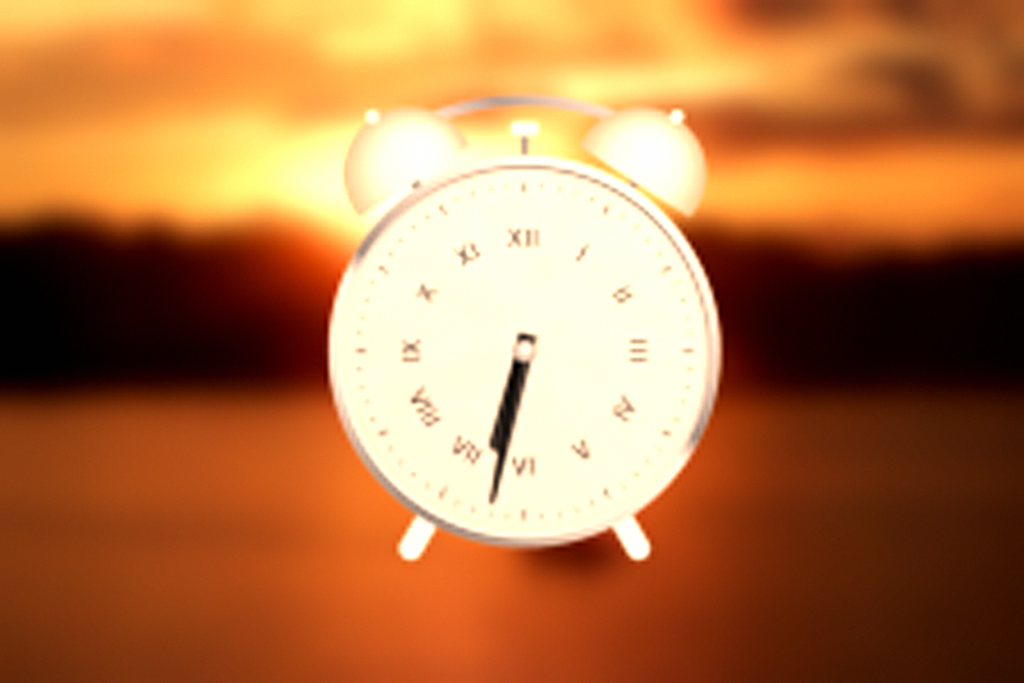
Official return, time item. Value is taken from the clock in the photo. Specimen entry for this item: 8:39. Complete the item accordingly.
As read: 6:32
